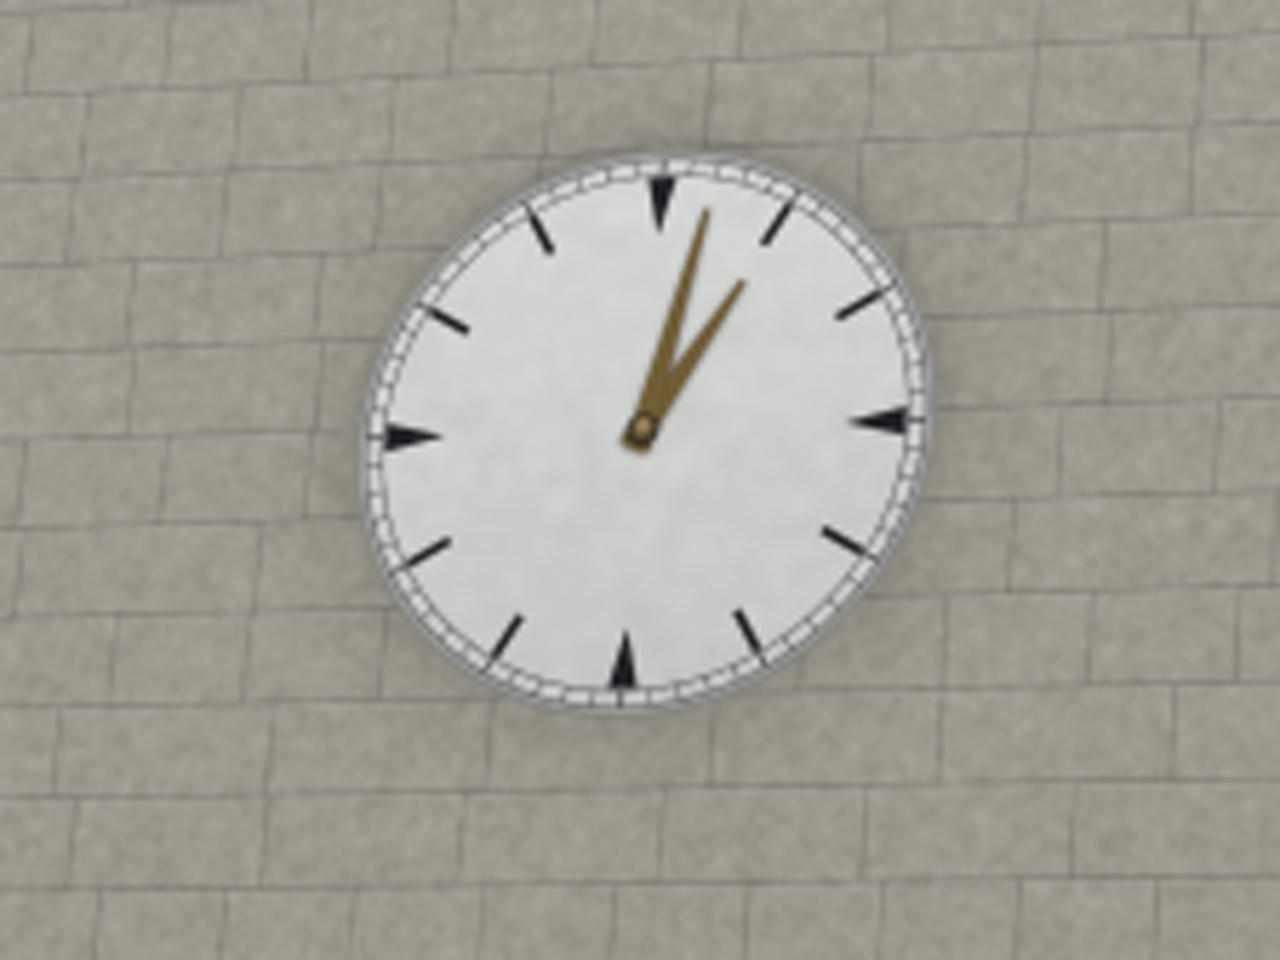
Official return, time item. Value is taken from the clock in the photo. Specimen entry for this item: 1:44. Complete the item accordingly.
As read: 1:02
